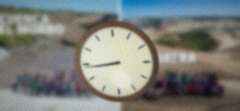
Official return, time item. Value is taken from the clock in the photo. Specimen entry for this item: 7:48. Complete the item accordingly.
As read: 8:44
